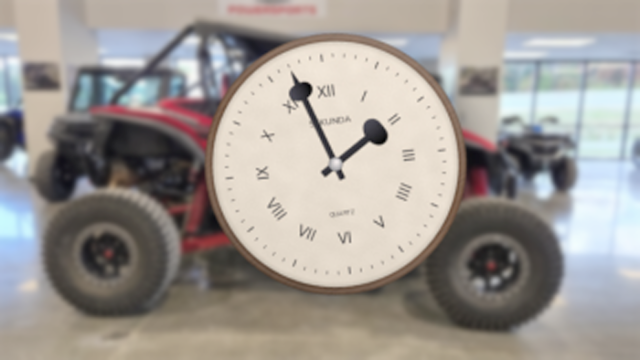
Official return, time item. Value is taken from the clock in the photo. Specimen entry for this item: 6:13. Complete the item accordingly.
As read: 1:57
